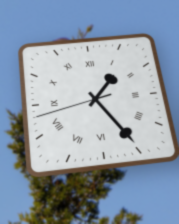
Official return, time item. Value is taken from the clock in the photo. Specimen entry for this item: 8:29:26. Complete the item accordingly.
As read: 1:24:43
